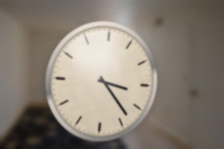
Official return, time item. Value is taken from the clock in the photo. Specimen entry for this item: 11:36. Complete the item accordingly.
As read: 3:23
